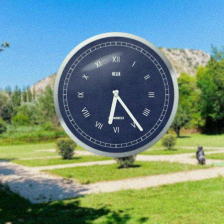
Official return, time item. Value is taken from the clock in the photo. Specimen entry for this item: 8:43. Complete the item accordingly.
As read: 6:24
